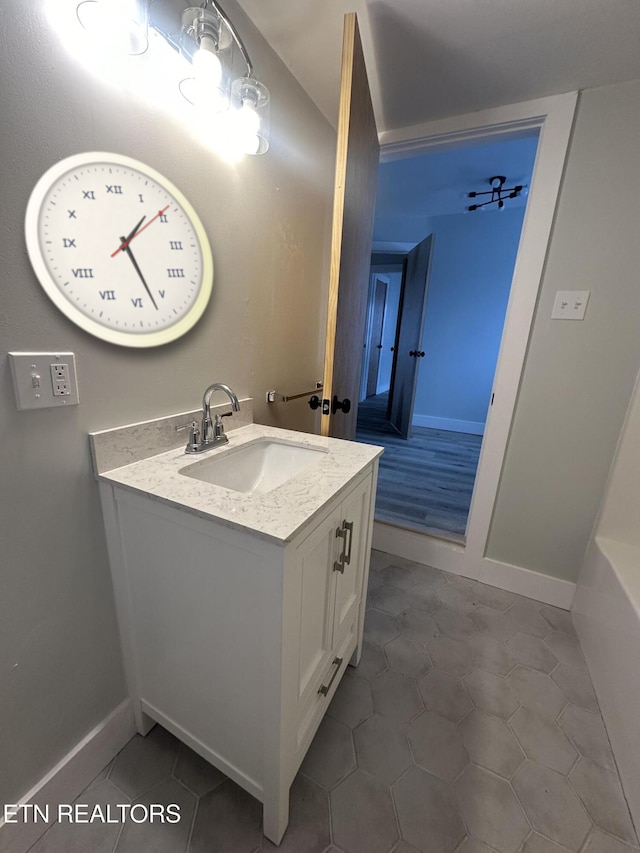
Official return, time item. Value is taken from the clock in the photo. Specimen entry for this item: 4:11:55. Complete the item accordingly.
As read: 1:27:09
